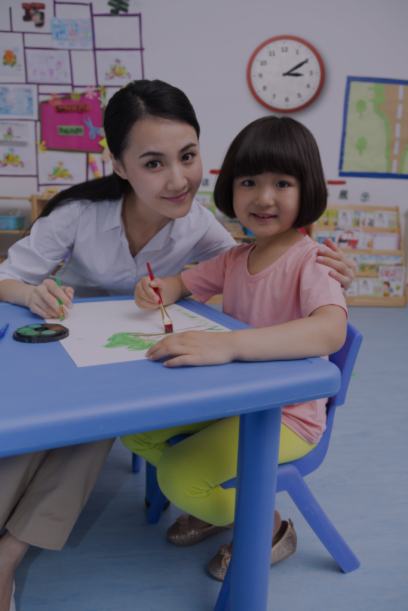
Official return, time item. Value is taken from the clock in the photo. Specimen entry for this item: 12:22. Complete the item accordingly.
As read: 3:10
